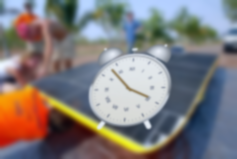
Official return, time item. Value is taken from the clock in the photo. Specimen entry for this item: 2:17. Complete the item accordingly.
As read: 3:53
